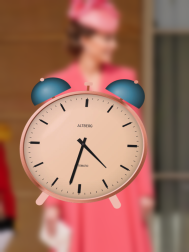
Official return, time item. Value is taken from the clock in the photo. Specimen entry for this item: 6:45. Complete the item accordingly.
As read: 4:32
